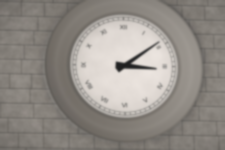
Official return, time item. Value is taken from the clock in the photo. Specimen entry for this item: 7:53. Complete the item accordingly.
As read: 3:09
